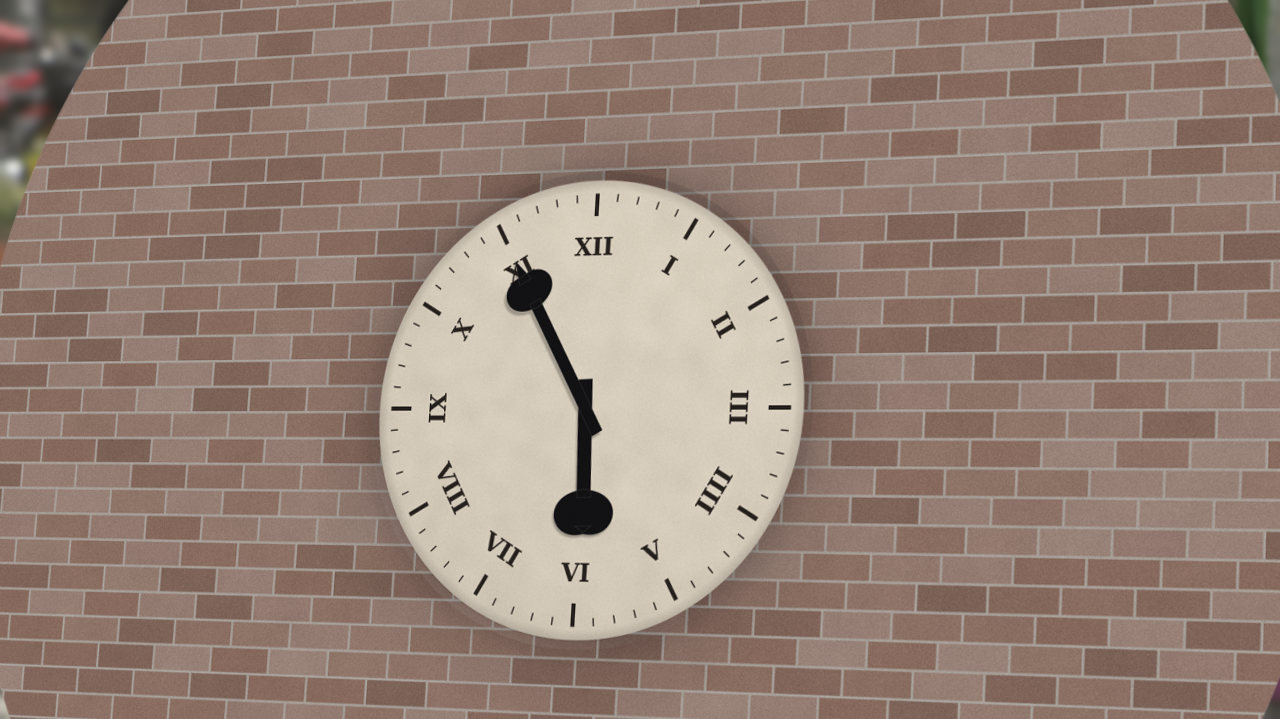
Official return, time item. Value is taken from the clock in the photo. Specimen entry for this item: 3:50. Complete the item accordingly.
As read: 5:55
